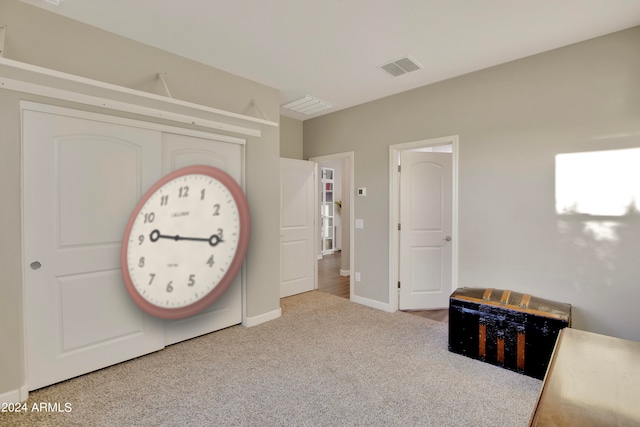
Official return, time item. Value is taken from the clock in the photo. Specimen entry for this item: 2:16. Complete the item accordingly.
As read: 9:16
